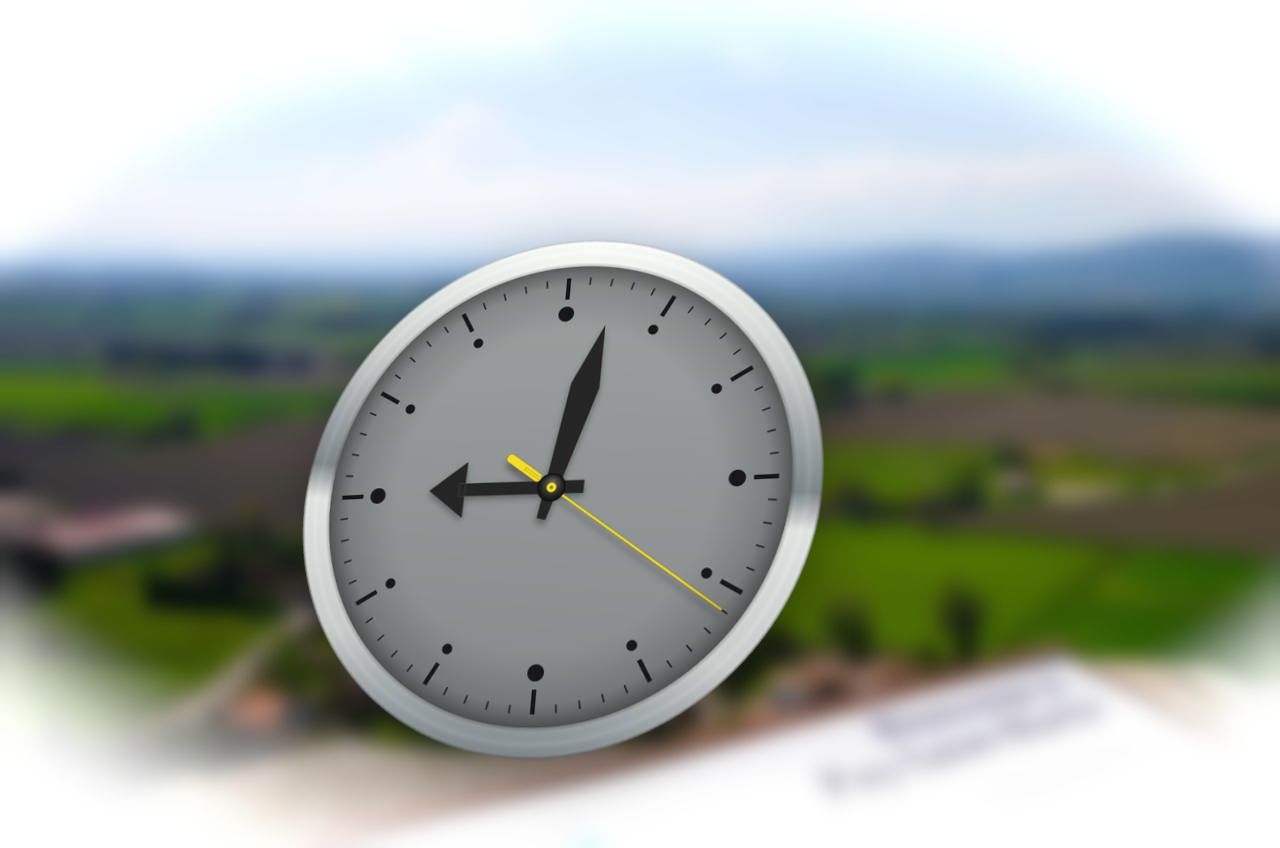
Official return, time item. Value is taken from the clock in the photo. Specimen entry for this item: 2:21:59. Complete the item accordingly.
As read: 9:02:21
